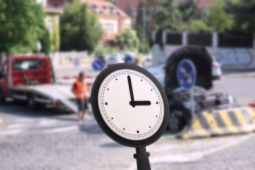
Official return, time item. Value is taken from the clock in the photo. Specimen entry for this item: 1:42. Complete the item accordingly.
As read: 3:00
